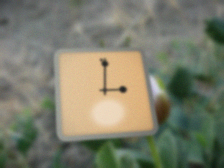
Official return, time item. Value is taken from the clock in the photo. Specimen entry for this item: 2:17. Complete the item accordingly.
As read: 3:01
